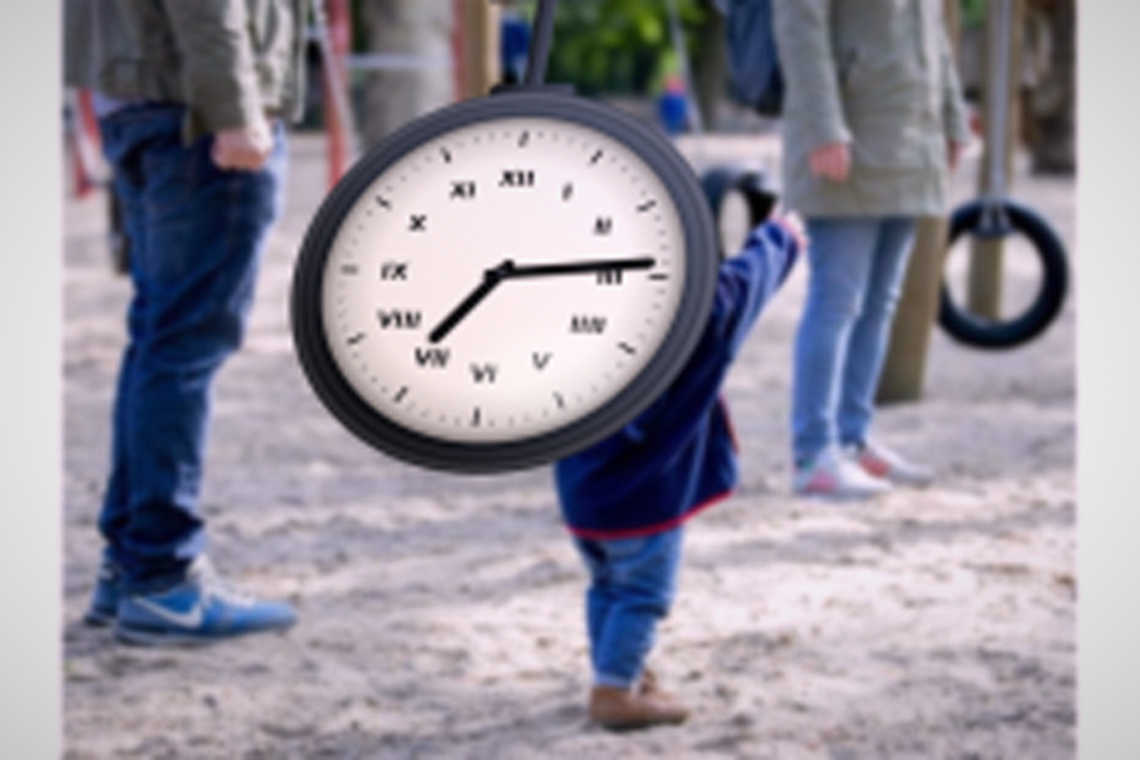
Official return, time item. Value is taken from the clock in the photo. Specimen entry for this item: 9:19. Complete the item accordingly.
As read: 7:14
